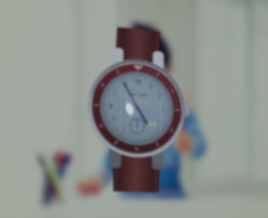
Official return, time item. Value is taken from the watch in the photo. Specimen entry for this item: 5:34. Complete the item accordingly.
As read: 4:55
